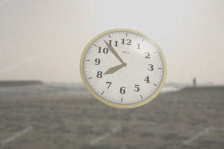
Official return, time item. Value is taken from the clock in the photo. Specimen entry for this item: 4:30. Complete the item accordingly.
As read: 7:53
